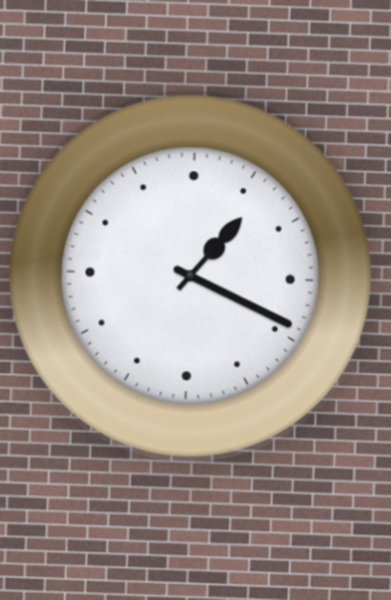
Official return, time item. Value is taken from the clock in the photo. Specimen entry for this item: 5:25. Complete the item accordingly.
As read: 1:19
